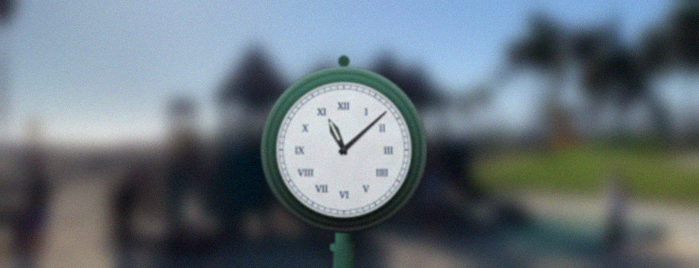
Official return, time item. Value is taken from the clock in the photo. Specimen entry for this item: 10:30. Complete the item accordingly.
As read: 11:08
